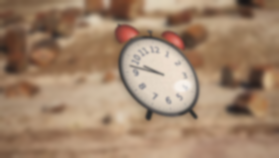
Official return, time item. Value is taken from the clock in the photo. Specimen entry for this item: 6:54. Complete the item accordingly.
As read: 9:47
